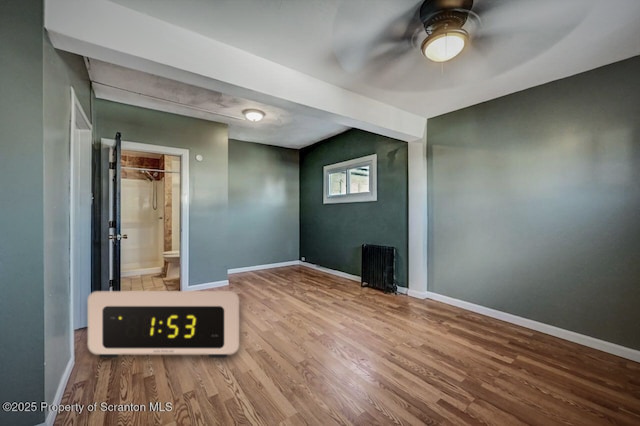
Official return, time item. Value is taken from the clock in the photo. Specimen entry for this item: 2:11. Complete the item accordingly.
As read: 1:53
